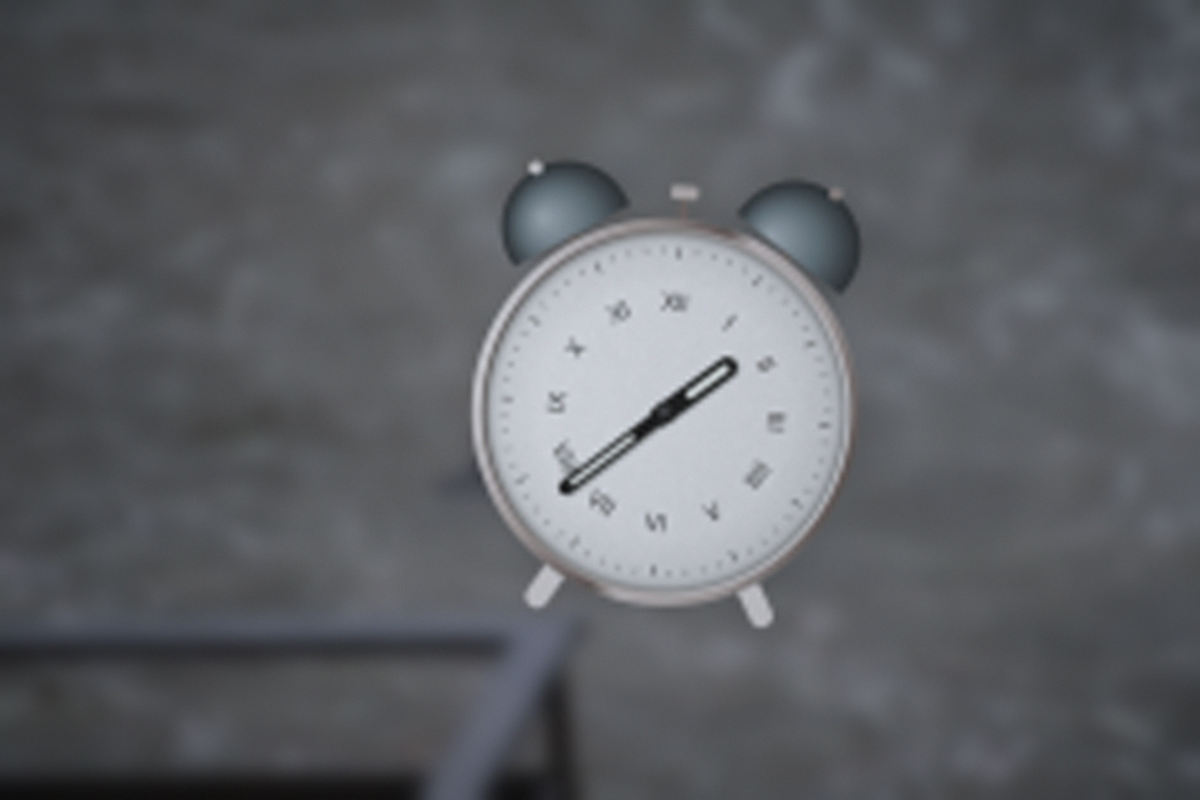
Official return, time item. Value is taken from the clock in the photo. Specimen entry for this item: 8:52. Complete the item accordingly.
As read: 1:38
